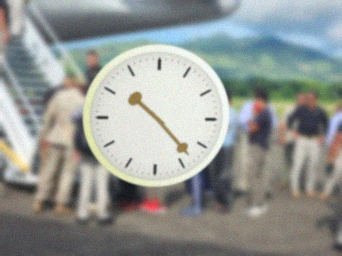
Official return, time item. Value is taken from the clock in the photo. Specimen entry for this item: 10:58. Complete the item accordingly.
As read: 10:23
